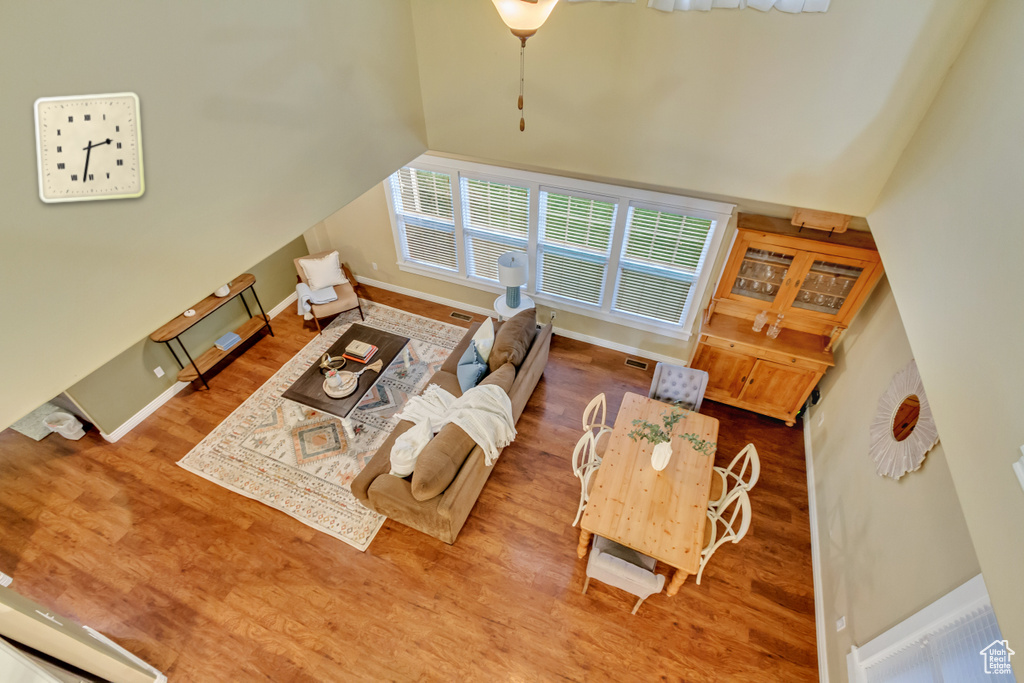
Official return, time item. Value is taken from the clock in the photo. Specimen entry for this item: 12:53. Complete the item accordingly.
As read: 2:32
